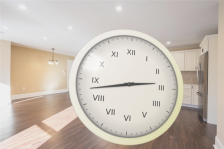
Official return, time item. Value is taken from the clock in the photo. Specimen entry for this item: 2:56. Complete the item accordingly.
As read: 2:43
